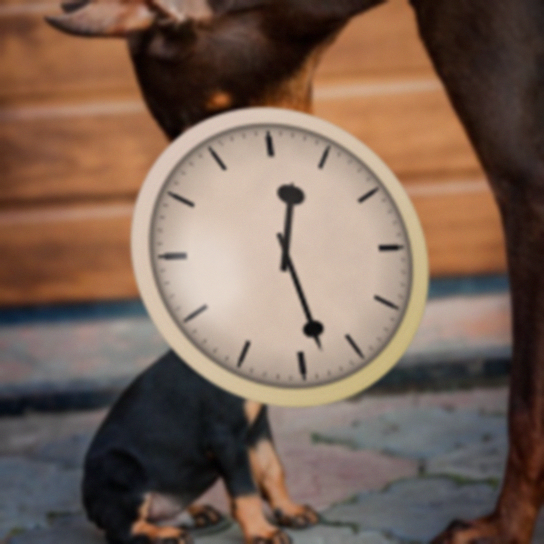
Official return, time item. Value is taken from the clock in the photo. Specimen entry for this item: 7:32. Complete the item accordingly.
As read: 12:28
